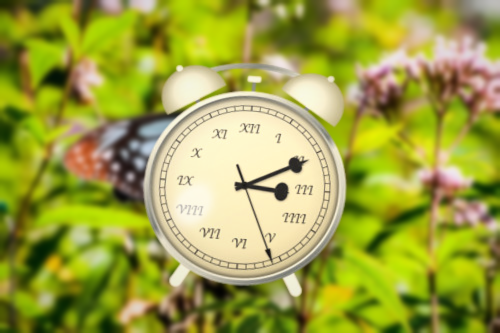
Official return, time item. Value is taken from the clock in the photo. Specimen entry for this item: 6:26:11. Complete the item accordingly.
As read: 3:10:26
